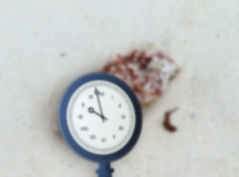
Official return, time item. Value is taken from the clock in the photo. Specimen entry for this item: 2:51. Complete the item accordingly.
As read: 9:58
